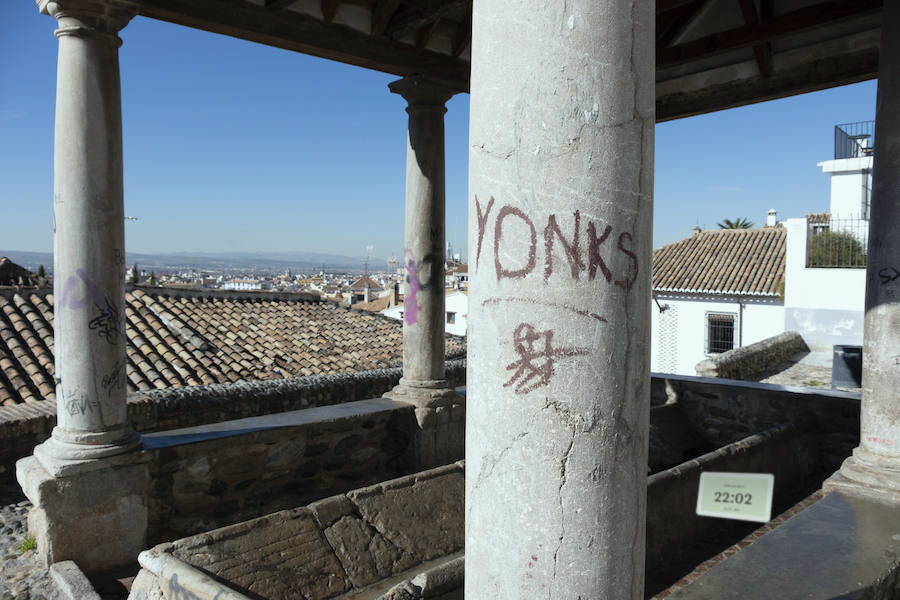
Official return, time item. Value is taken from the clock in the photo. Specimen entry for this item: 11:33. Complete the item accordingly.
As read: 22:02
